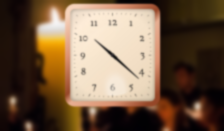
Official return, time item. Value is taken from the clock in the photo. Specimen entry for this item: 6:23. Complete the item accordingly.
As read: 10:22
